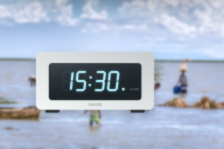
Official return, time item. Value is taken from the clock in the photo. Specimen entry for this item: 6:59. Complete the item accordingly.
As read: 15:30
